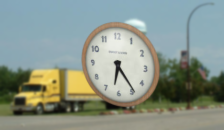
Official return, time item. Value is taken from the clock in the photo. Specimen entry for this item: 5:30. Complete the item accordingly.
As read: 6:24
